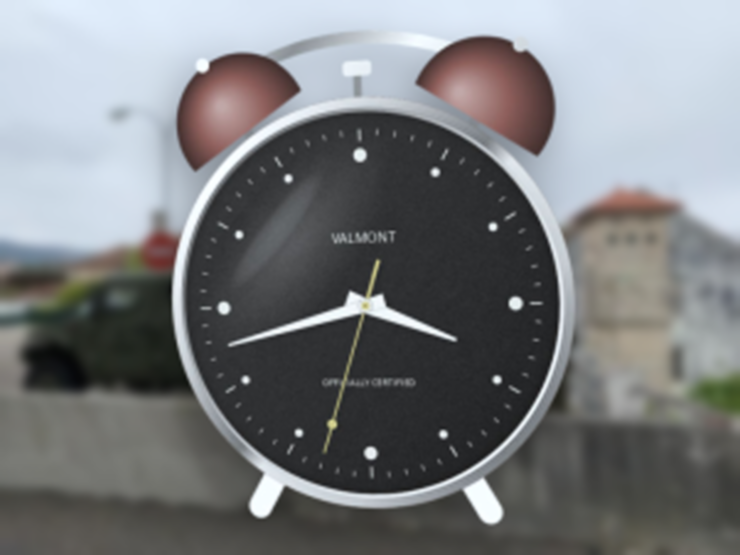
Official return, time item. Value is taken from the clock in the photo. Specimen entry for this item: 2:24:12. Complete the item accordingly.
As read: 3:42:33
